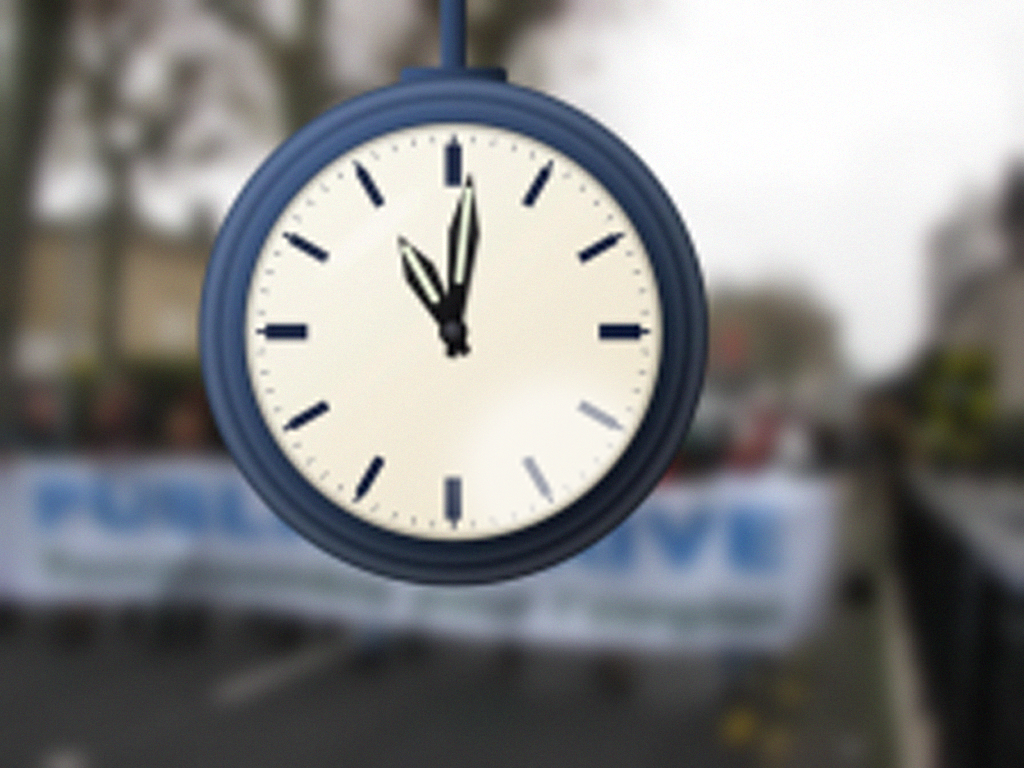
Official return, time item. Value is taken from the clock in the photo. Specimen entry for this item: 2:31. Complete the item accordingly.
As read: 11:01
